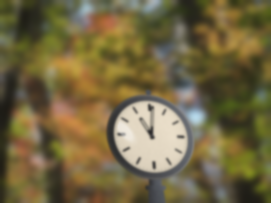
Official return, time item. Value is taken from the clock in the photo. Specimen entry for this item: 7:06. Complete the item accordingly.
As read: 11:01
